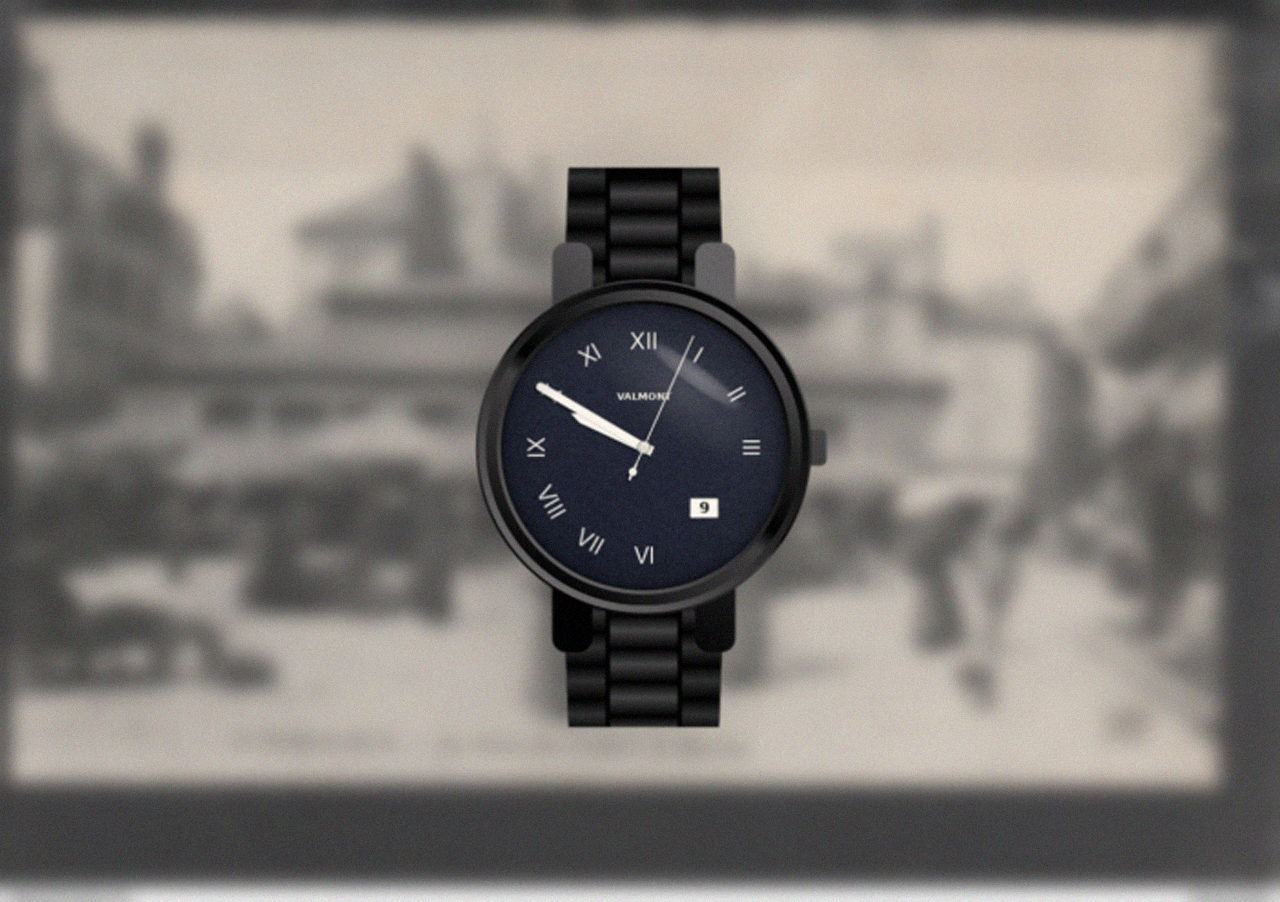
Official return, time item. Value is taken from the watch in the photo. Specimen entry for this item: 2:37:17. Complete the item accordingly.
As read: 9:50:04
